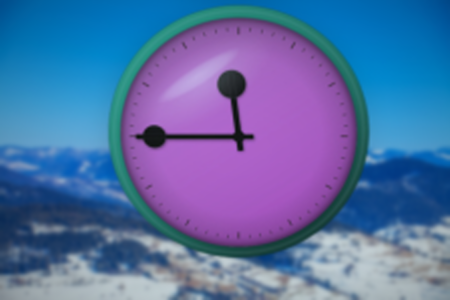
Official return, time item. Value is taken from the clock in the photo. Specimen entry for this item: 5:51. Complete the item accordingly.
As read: 11:45
